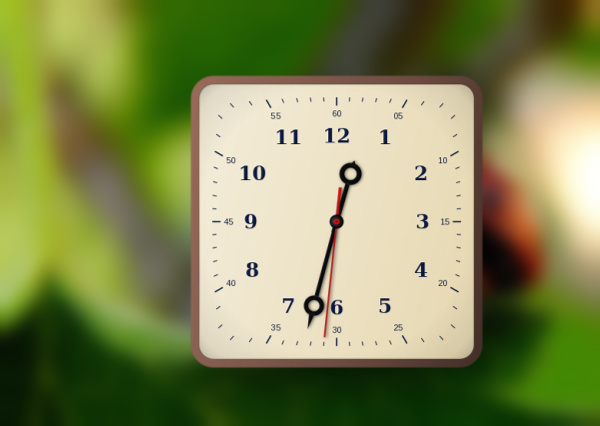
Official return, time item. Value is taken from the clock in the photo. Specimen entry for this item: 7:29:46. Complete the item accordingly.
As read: 12:32:31
